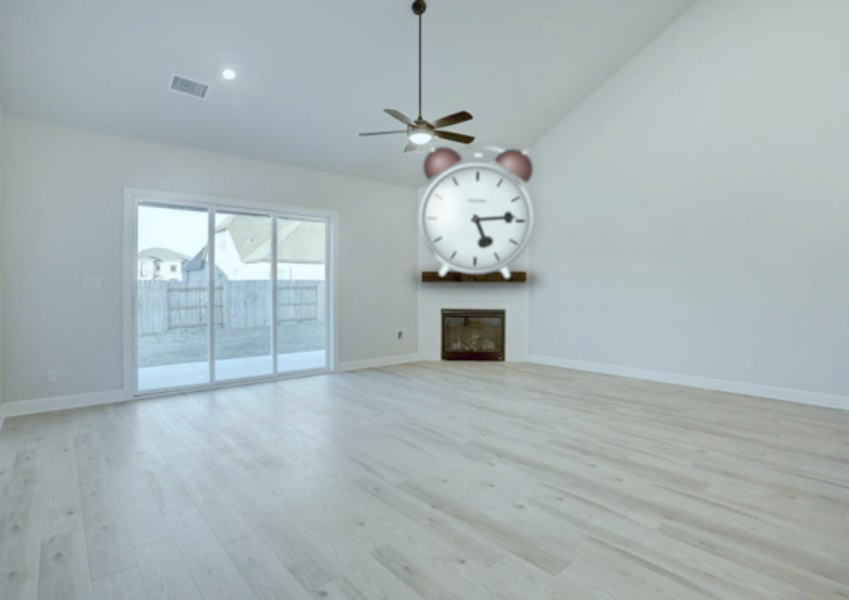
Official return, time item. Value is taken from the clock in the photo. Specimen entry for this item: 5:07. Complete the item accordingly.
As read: 5:14
